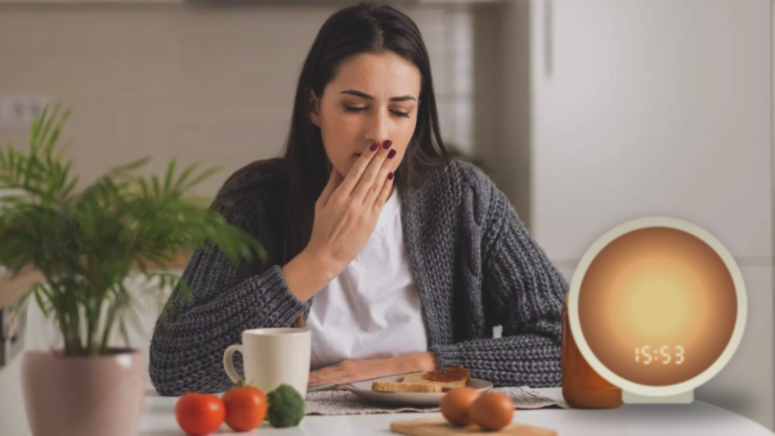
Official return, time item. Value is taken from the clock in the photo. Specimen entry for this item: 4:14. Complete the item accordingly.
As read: 15:53
